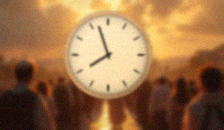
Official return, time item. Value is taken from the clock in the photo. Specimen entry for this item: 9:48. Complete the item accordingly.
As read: 7:57
